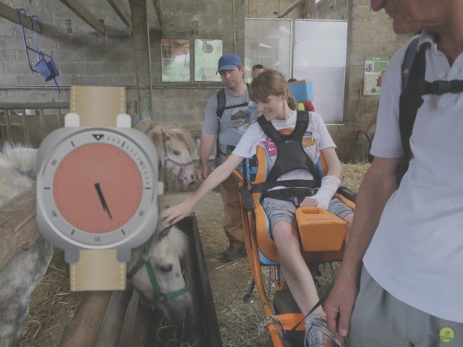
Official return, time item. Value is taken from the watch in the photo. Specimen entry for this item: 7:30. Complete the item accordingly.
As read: 5:26
